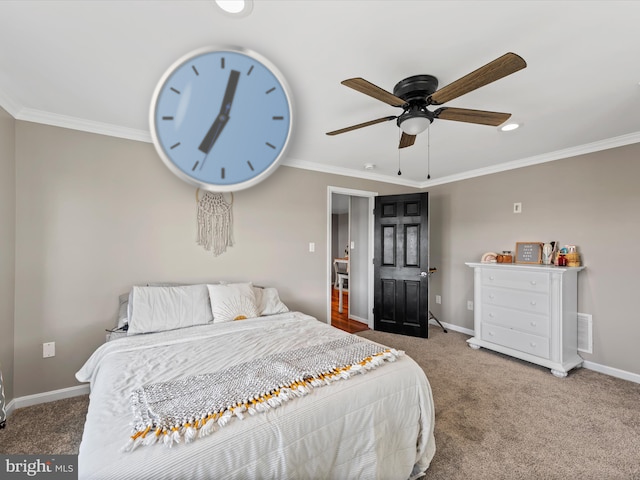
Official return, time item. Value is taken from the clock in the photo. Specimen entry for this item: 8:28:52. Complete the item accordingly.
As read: 7:02:34
